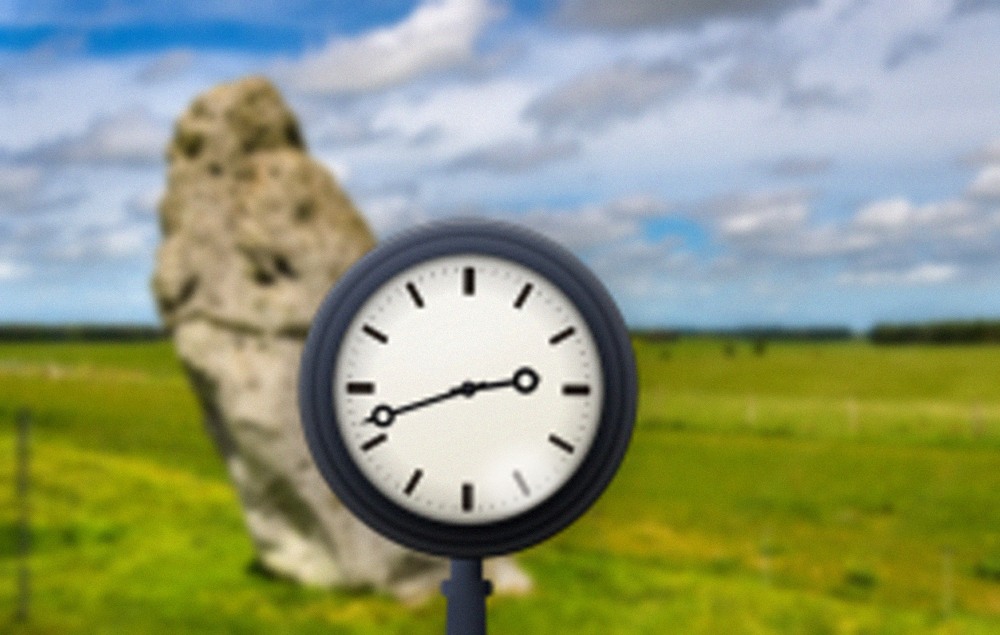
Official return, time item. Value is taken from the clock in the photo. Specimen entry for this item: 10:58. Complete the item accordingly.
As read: 2:42
